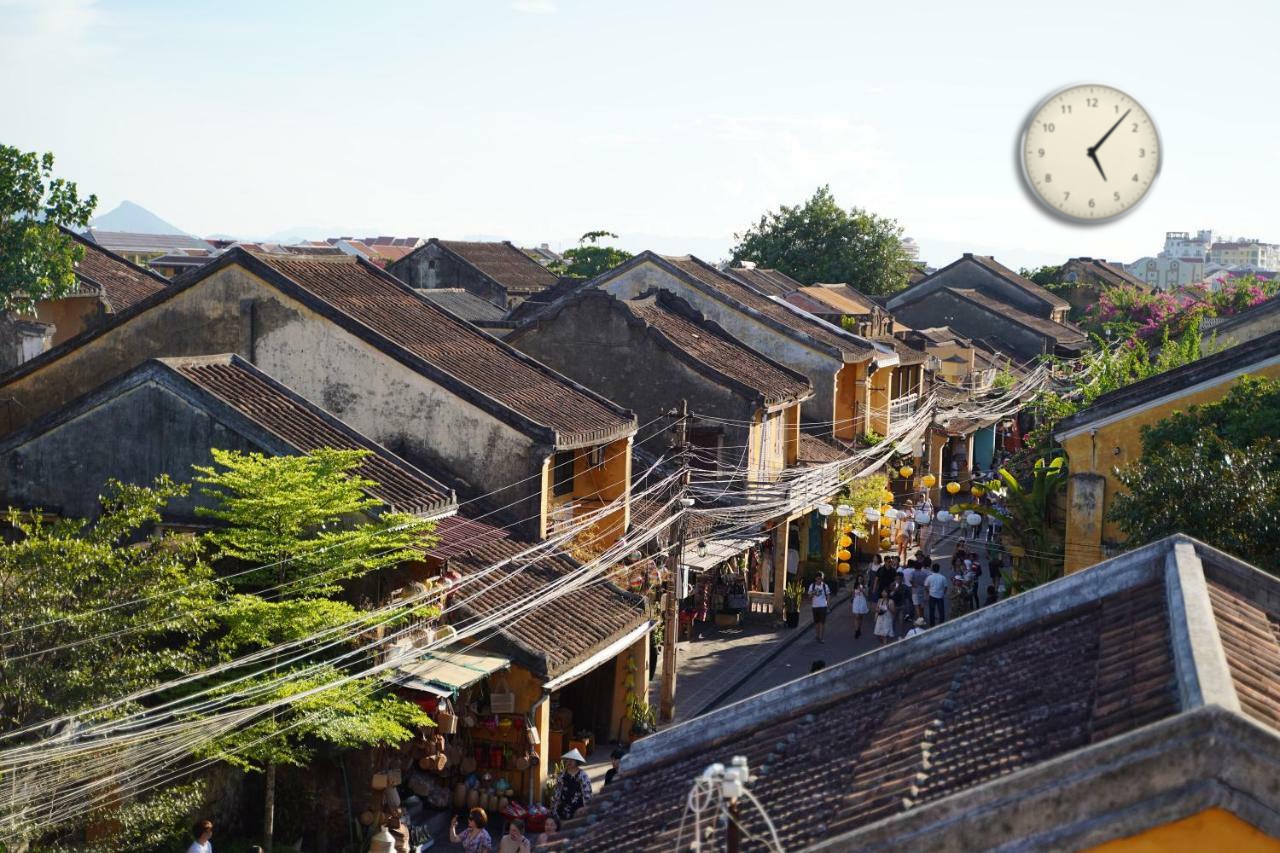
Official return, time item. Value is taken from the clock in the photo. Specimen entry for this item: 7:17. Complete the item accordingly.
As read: 5:07
